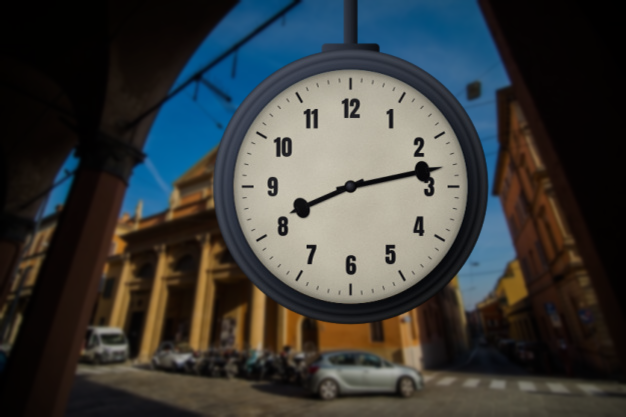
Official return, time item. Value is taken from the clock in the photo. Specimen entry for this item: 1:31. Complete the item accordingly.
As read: 8:13
